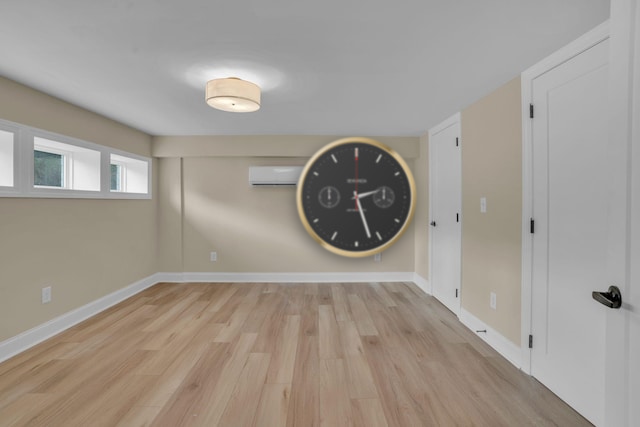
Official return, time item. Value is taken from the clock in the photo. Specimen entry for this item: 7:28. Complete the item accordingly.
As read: 2:27
